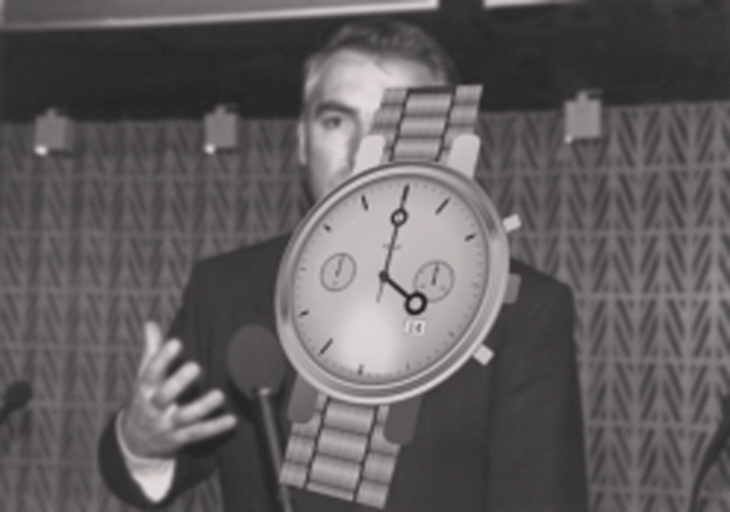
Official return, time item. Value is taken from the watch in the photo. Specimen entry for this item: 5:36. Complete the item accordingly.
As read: 4:00
